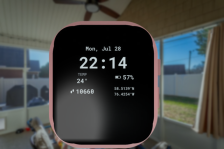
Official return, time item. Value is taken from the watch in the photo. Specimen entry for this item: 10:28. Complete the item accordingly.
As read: 22:14
